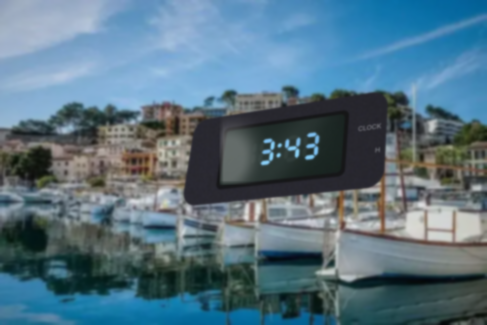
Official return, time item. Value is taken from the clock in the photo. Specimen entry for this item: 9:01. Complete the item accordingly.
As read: 3:43
